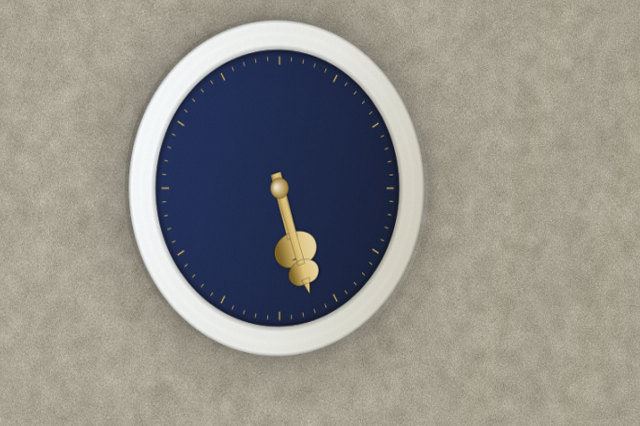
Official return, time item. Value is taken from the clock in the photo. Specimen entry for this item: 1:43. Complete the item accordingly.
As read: 5:27
